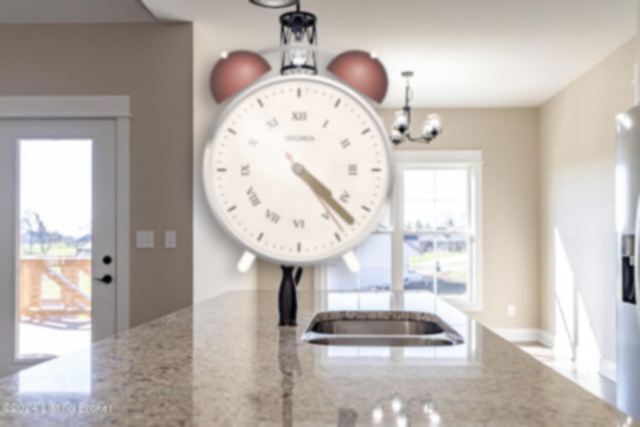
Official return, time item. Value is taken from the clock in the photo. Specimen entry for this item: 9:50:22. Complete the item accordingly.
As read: 4:22:24
